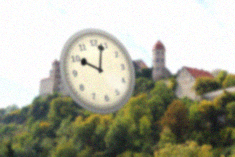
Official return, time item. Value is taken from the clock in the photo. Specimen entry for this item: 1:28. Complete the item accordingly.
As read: 10:03
